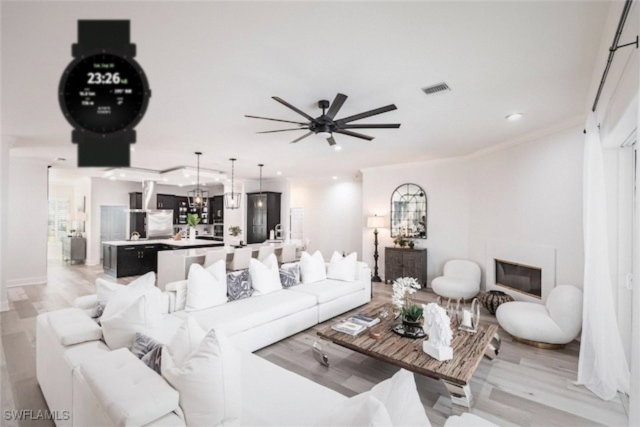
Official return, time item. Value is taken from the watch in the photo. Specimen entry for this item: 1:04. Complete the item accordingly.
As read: 23:26
